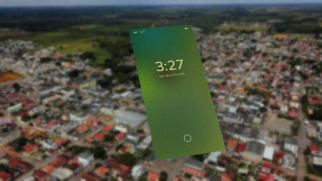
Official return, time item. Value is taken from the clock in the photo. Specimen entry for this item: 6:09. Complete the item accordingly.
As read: 3:27
